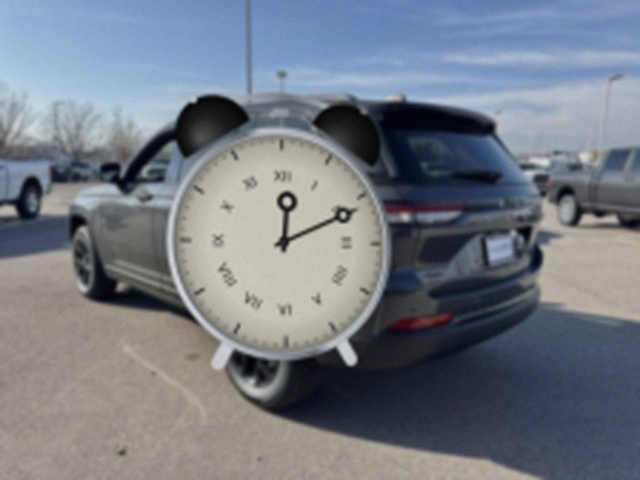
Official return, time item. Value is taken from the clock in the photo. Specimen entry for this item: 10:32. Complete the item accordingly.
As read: 12:11
